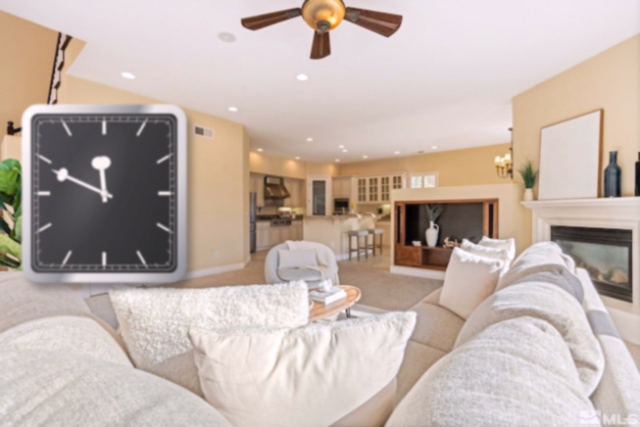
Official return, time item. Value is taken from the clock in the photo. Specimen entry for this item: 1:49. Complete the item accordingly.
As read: 11:49
